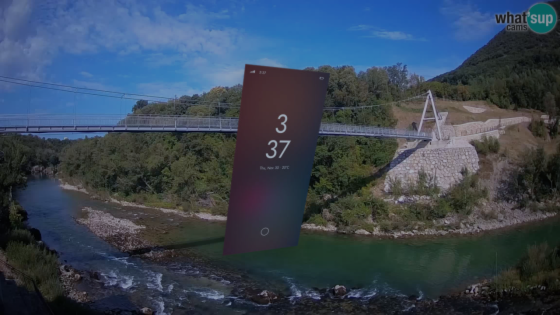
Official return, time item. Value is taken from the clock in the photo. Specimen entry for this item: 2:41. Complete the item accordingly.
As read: 3:37
